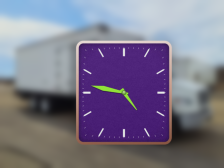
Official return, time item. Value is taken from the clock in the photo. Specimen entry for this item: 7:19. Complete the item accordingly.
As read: 4:47
